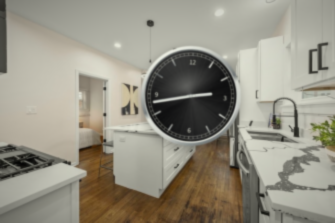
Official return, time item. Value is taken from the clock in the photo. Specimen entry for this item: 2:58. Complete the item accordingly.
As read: 2:43
